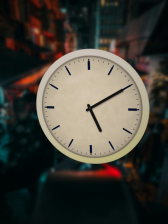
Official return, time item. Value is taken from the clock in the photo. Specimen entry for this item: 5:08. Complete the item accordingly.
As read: 5:10
